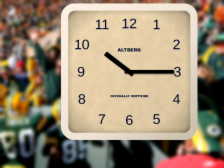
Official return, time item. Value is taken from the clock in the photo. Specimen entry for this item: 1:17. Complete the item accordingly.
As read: 10:15
